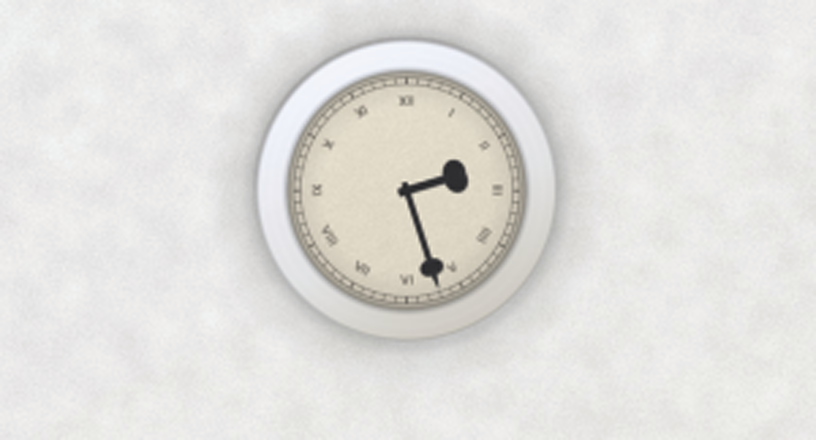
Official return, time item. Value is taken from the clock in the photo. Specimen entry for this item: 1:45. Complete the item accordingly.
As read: 2:27
